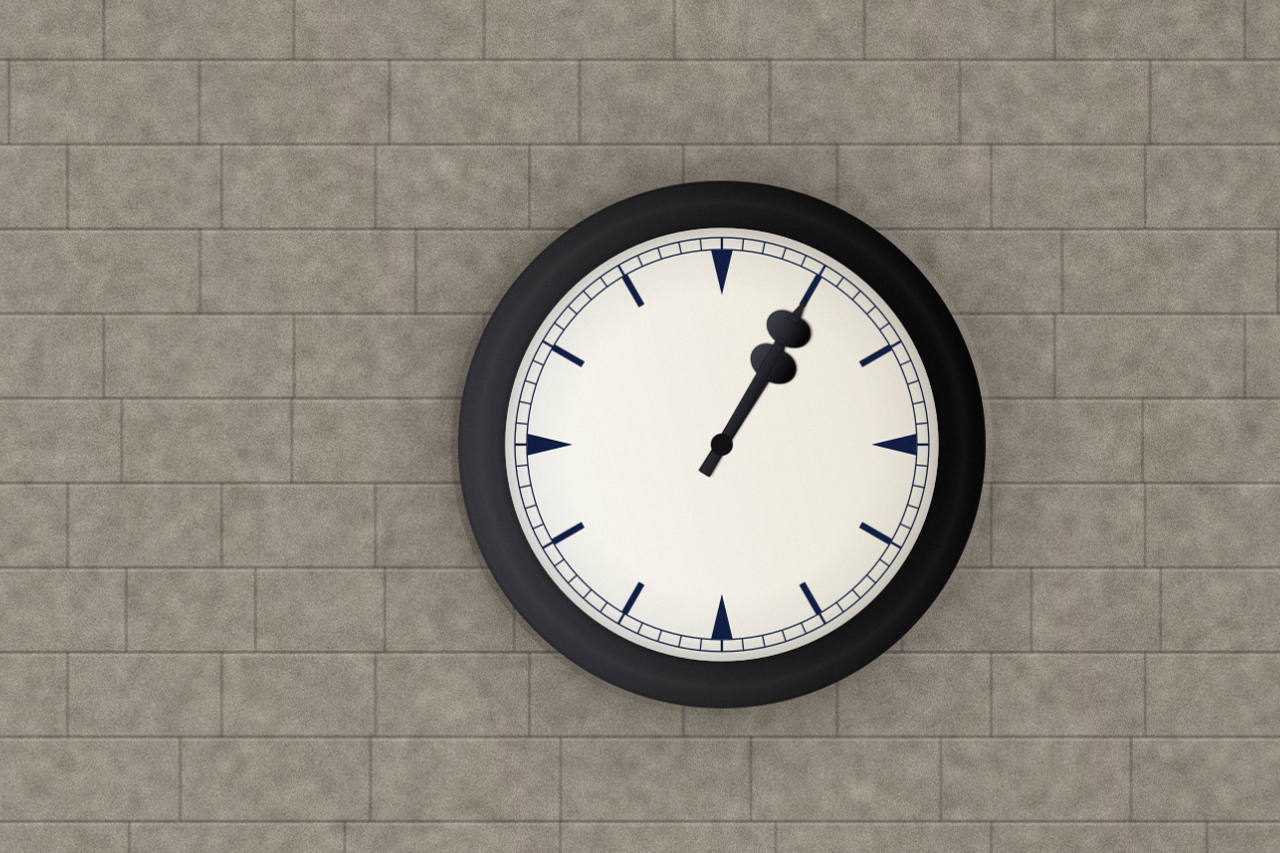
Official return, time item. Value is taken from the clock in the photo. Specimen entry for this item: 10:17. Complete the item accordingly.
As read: 1:05
